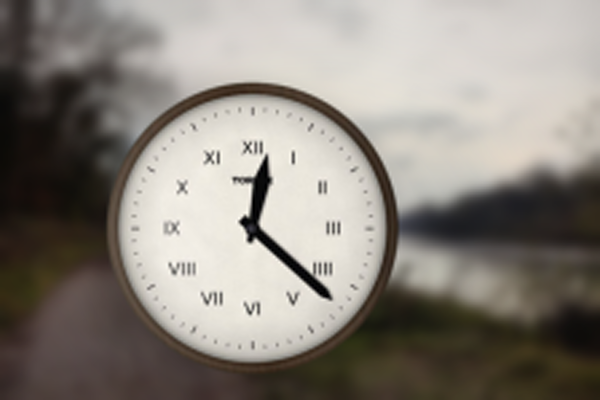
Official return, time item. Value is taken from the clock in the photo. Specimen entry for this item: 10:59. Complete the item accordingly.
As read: 12:22
